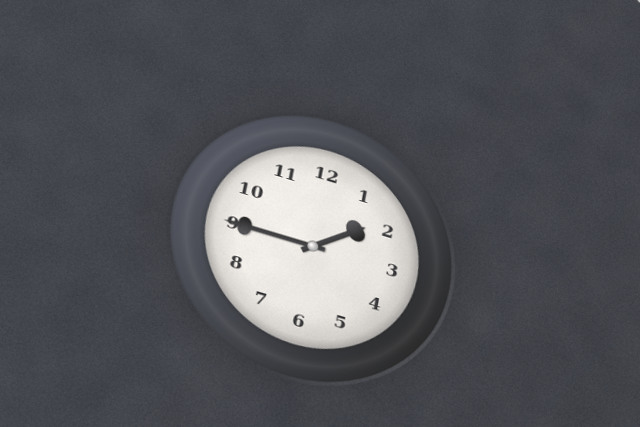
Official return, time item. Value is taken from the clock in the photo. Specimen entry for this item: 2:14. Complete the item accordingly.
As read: 1:45
